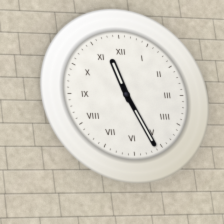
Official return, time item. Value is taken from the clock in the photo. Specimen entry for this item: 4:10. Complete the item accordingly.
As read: 11:26
